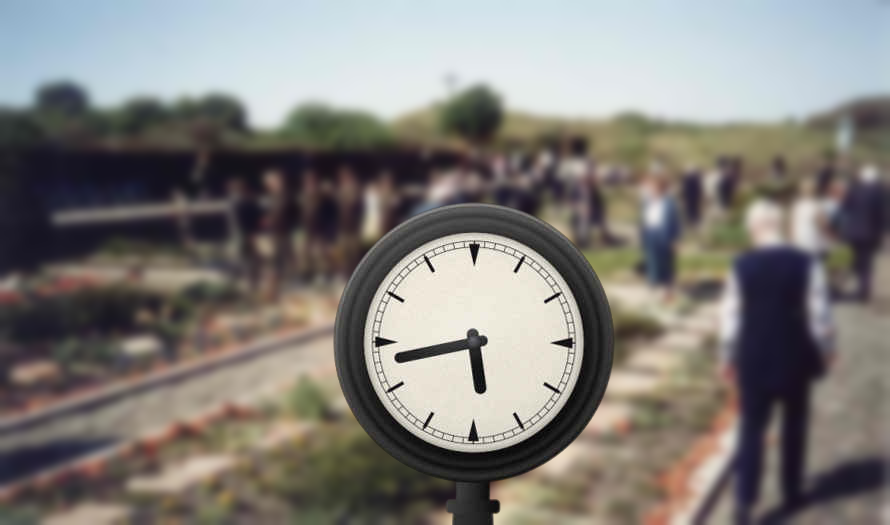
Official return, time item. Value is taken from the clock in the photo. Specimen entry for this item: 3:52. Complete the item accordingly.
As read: 5:43
